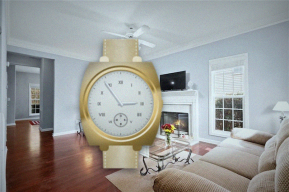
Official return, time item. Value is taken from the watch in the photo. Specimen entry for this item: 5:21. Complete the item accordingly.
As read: 2:54
